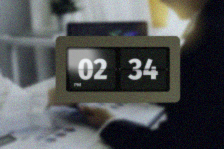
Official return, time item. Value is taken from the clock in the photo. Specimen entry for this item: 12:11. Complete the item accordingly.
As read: 2:34
